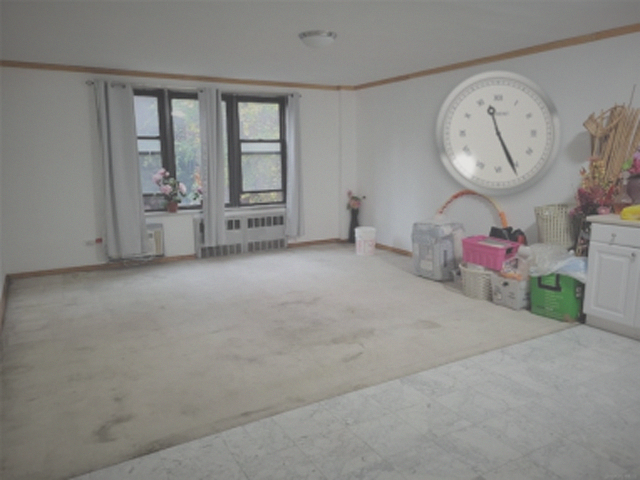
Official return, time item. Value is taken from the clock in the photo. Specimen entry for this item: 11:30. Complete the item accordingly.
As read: 11:26
